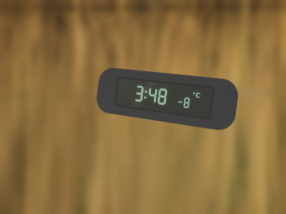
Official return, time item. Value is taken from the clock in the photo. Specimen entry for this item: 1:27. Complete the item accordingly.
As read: 3:48
